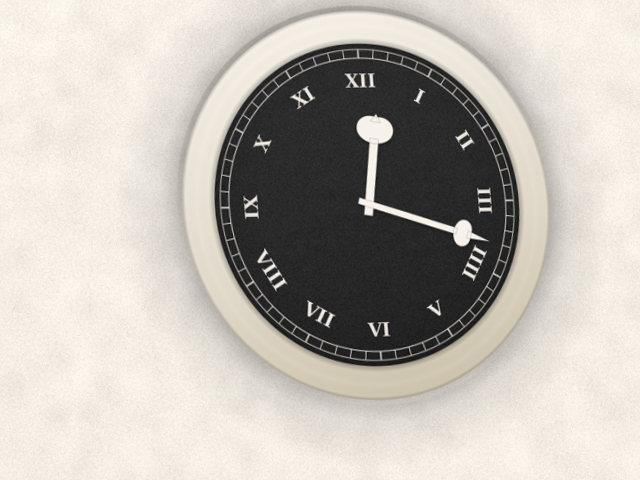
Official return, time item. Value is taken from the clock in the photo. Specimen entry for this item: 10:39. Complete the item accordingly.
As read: 12:18
